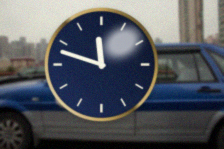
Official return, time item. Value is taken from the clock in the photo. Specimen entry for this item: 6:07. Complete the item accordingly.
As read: 11:48
